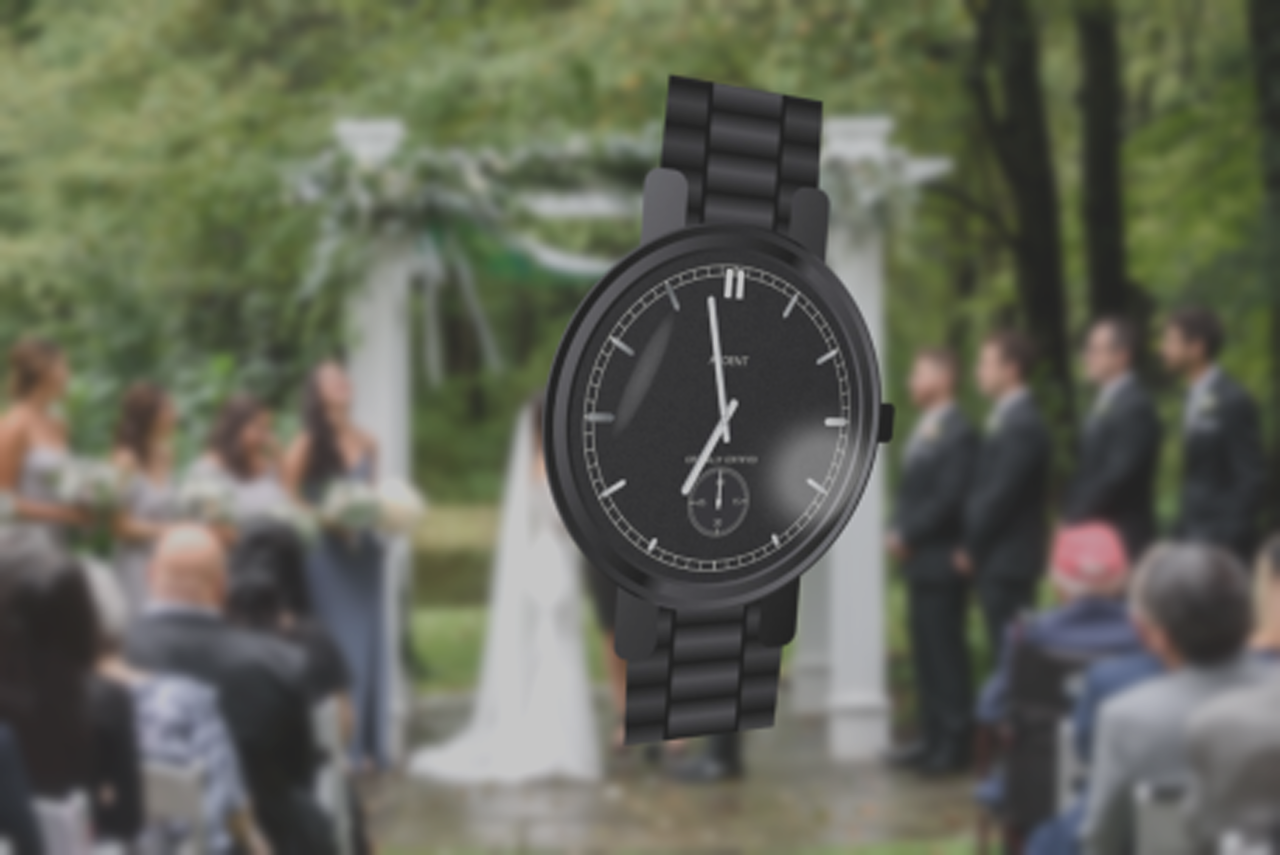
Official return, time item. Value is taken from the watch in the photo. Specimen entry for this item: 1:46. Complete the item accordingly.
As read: 6:58
